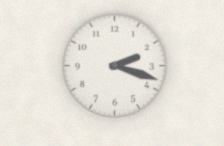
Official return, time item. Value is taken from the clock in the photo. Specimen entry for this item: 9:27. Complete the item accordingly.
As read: 2:18
